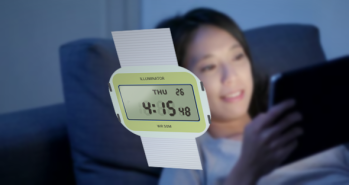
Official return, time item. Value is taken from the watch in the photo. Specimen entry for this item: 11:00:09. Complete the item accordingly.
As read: 4:15:48
